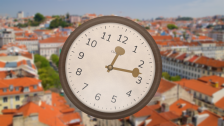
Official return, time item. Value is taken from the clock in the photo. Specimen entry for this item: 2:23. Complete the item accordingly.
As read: 12:13
